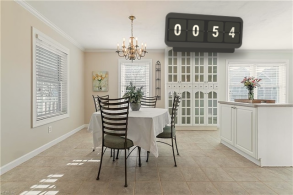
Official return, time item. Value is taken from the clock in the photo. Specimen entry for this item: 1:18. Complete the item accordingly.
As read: 0:54
